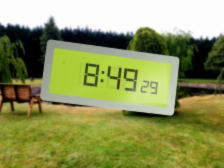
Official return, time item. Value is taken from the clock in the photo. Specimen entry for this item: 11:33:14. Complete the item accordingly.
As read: 8:49:29
